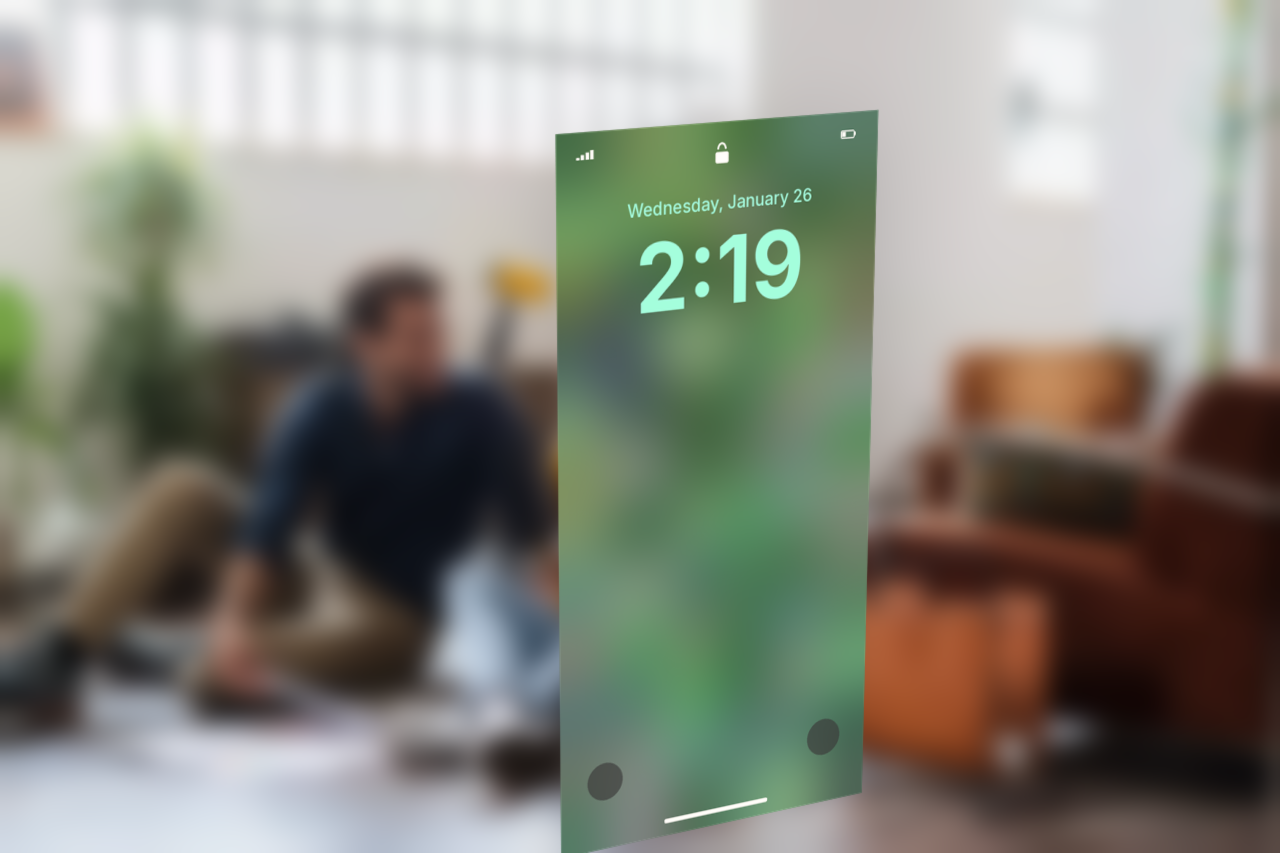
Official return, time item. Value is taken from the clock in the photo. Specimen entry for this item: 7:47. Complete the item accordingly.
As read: 2:19
